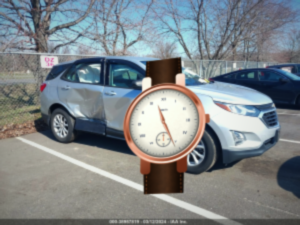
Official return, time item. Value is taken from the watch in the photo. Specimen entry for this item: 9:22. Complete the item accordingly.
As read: 11:26
